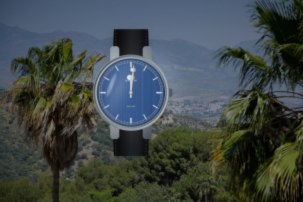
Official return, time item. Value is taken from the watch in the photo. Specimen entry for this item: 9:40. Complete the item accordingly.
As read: 12:01
